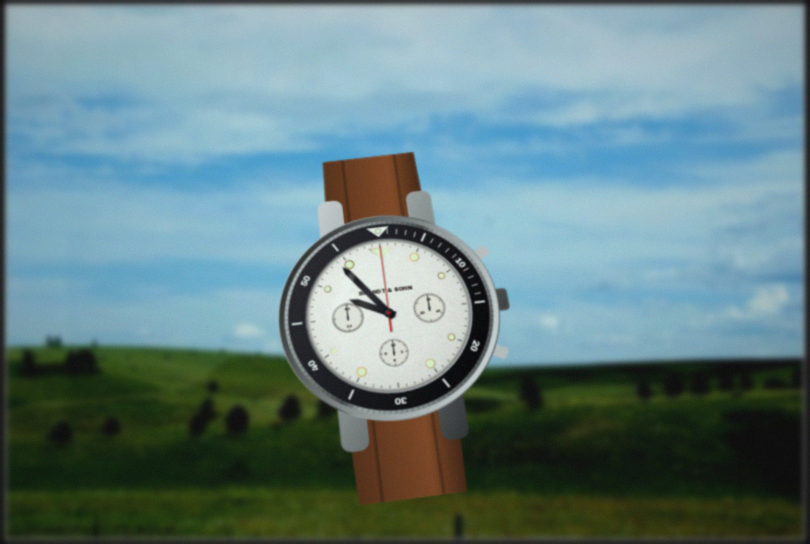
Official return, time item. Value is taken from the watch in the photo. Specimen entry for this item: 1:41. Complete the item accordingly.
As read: 9:54
